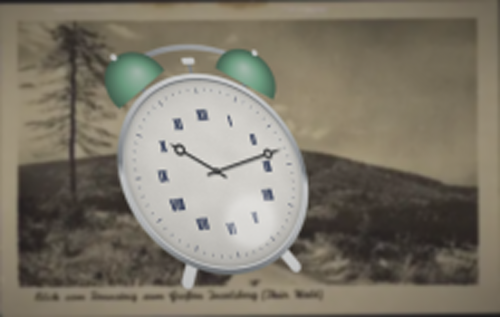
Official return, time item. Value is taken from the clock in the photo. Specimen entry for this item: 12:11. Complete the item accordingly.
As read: 10:13
